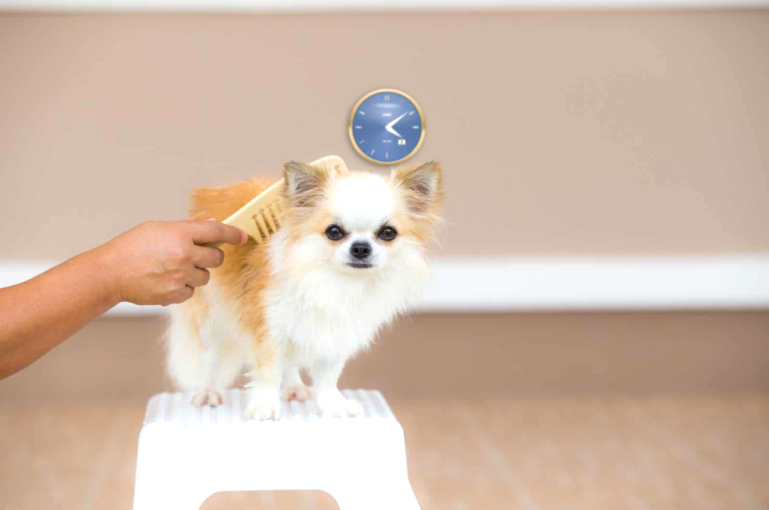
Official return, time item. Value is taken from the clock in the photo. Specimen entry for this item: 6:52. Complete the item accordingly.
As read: 4:09
